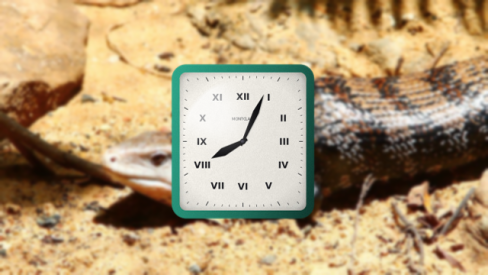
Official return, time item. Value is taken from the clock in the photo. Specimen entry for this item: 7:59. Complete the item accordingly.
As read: 8:04
